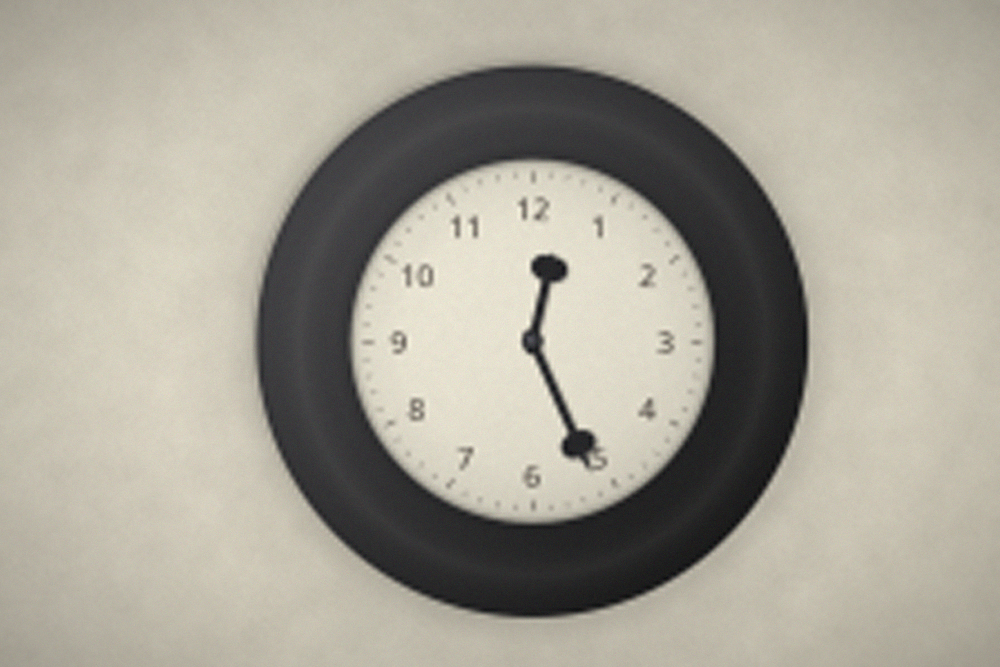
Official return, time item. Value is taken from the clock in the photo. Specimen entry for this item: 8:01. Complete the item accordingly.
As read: 12:26
